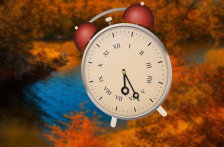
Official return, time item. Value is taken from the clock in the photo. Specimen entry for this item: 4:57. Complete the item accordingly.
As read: 6:28
